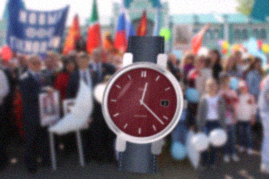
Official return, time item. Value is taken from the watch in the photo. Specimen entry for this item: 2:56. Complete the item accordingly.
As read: 12:22
